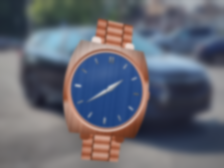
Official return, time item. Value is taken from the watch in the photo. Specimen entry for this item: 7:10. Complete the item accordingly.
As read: 1:39
